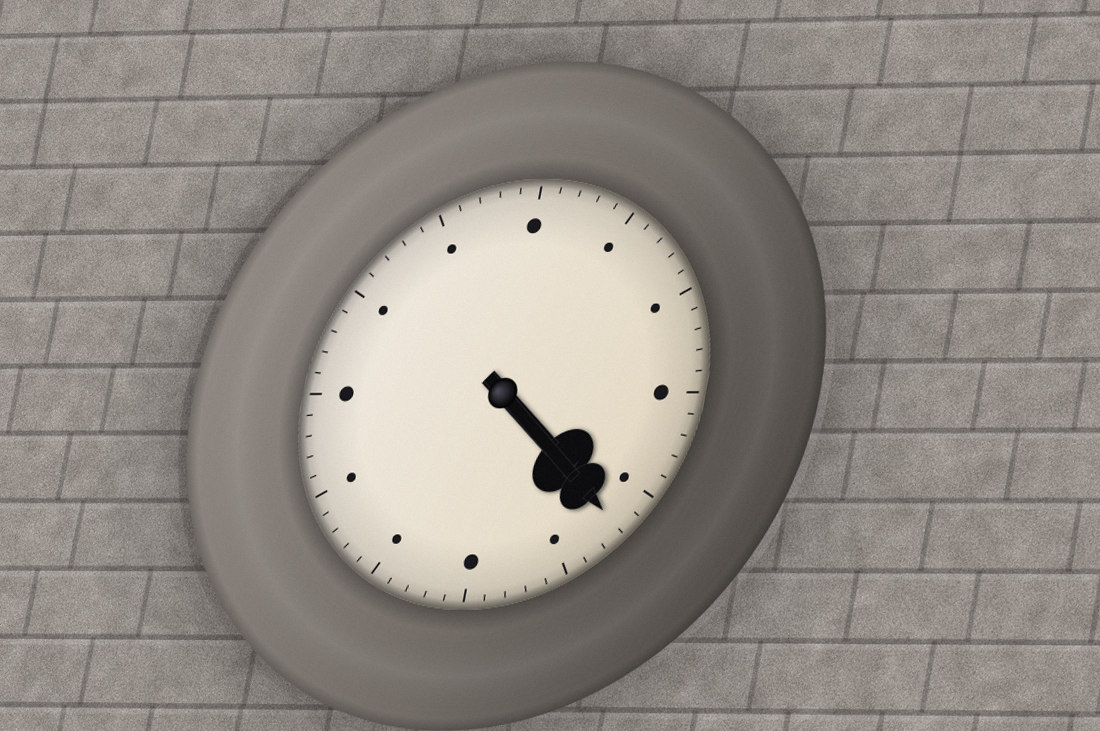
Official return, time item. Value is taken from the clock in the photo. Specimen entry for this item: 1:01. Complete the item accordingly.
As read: 4:22
